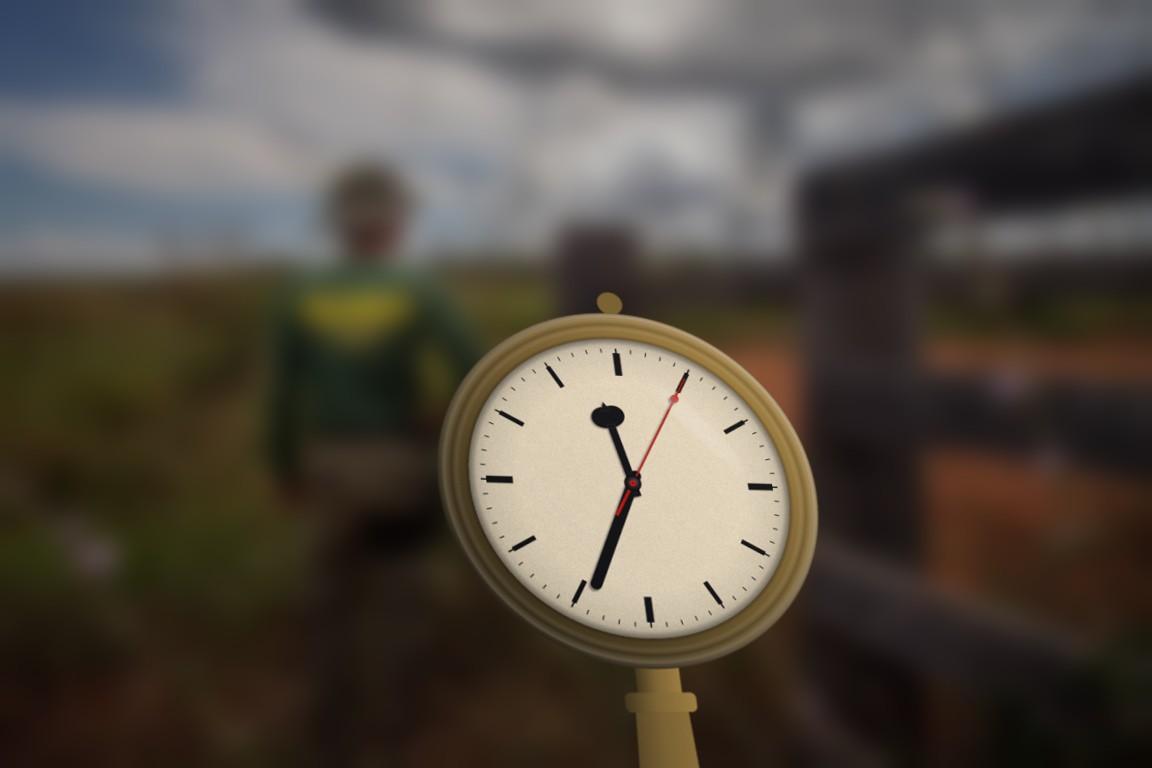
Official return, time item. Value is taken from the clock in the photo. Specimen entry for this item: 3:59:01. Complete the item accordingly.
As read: 11:34:05
